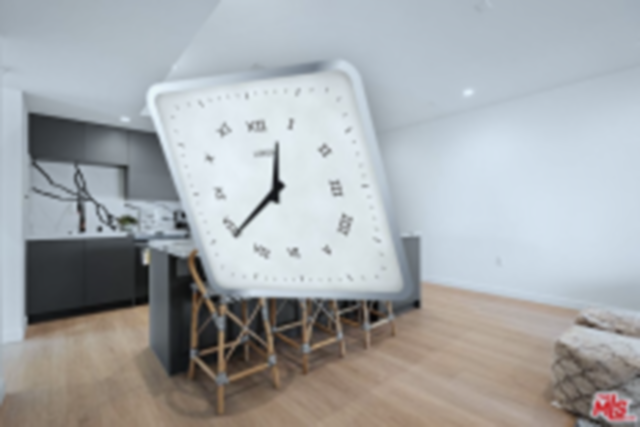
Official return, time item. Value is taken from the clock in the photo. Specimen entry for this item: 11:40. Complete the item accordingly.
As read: 12:39
